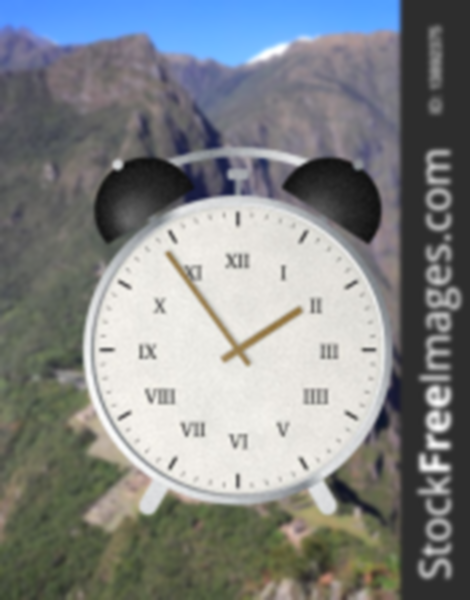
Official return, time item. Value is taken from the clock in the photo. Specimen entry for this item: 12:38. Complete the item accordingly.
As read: 1:54
